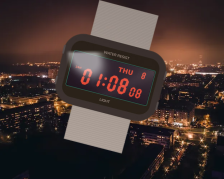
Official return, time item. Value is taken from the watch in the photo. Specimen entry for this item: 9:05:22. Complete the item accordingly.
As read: 1:08:08
